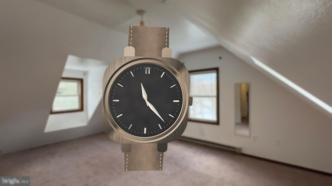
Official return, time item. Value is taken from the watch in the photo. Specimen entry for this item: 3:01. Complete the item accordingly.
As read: 11:23
